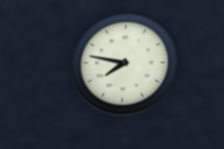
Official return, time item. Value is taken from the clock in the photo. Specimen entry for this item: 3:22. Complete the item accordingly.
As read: 7:47
